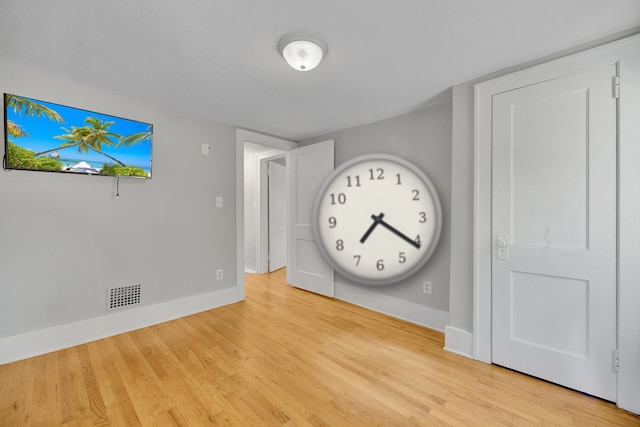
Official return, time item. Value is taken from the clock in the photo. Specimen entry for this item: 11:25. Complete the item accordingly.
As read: 7:21
